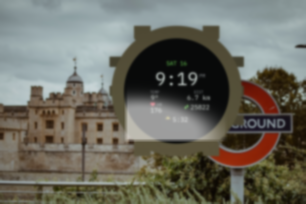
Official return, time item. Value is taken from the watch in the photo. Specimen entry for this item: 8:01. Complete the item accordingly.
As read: 9:19
